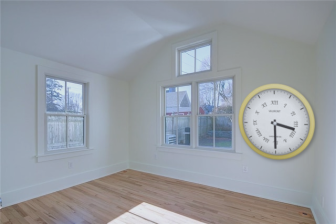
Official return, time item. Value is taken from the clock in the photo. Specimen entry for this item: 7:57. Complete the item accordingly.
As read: 3:30
